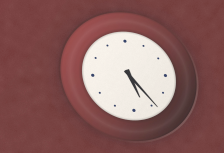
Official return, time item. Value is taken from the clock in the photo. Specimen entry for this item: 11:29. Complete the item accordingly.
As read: 5:24
